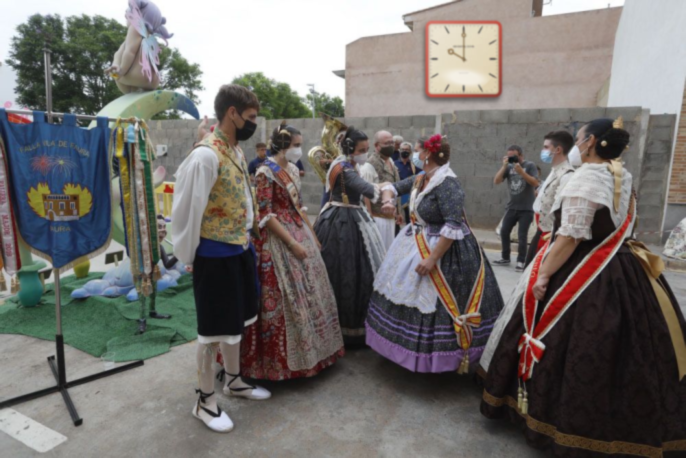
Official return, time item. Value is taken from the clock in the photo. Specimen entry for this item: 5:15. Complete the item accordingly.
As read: 10:00
